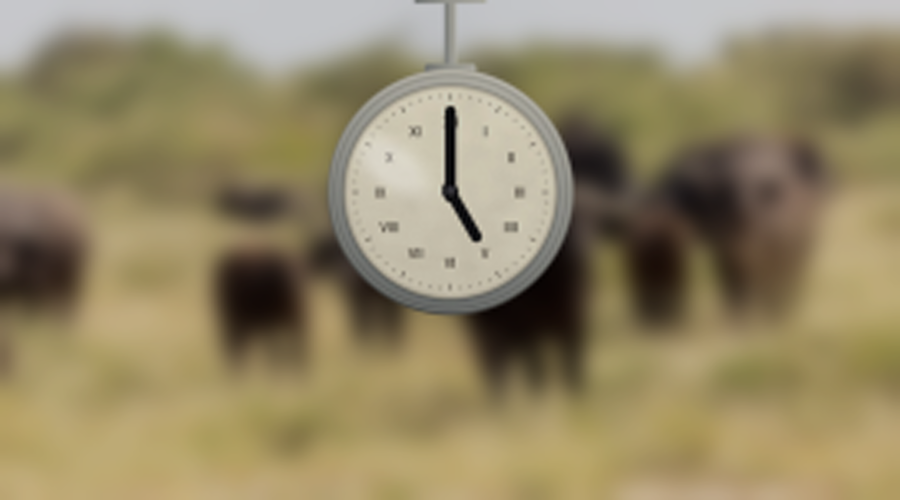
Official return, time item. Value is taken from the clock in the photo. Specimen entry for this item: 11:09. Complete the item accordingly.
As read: 5:00
